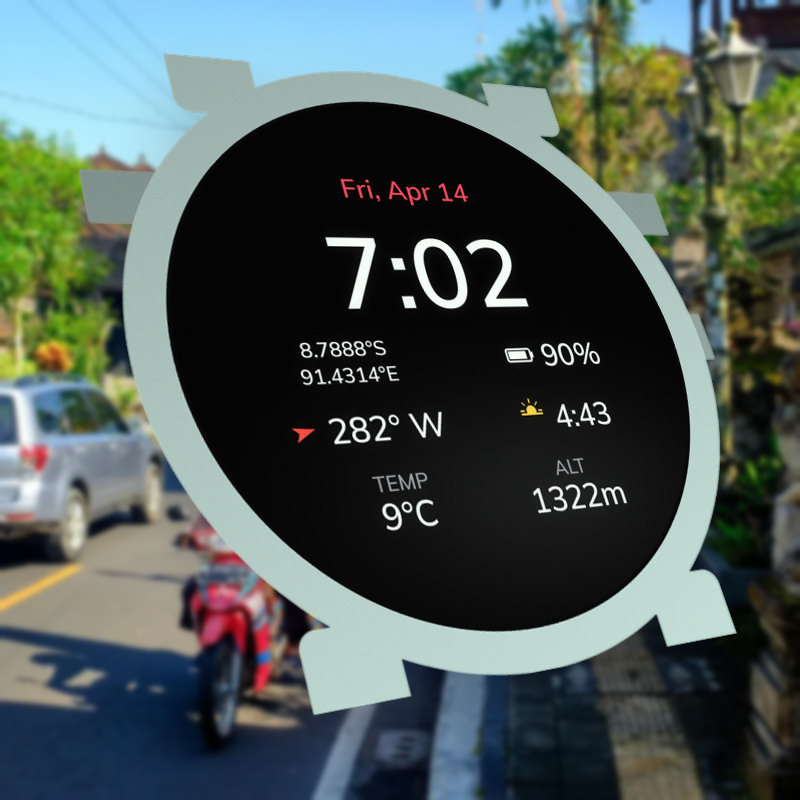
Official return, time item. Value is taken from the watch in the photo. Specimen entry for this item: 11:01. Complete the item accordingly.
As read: 7:02
